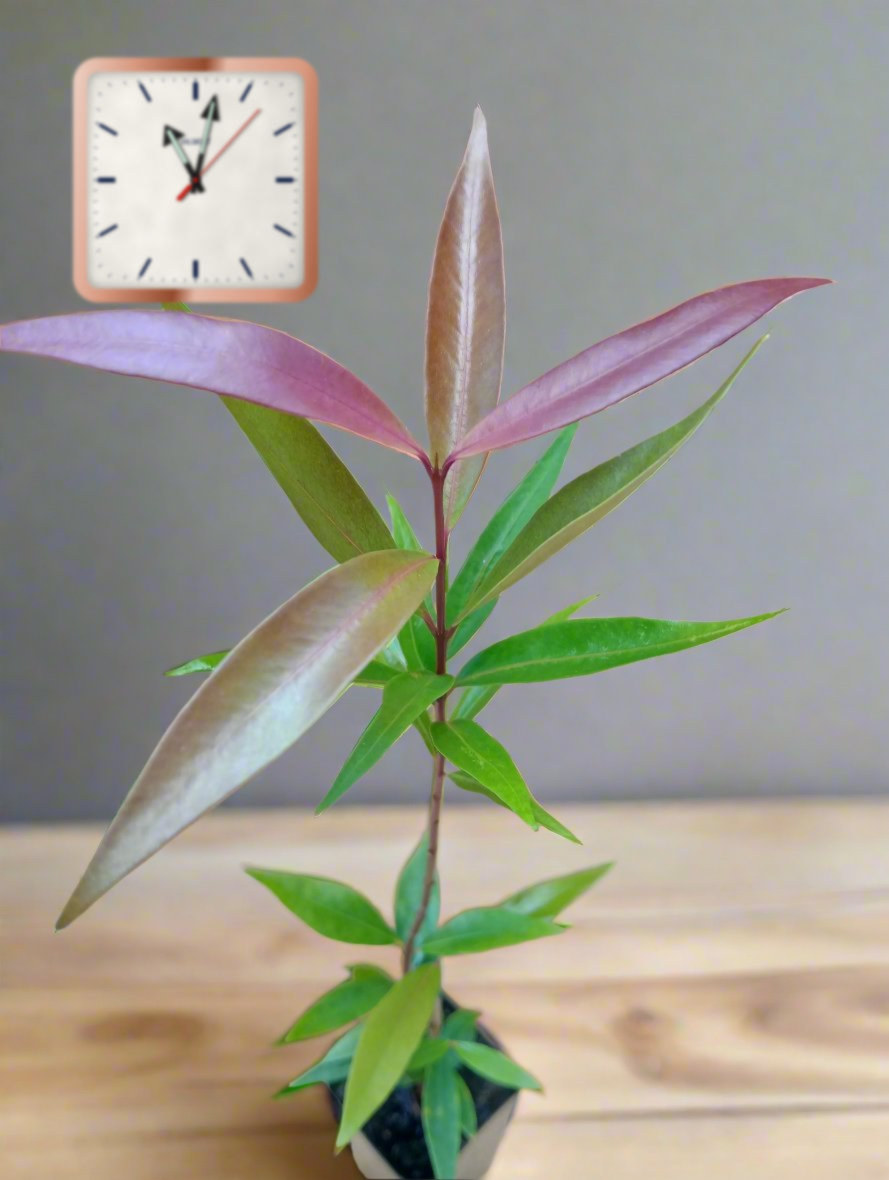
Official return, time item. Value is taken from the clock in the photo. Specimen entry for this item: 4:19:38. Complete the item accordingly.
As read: 11:02:07
